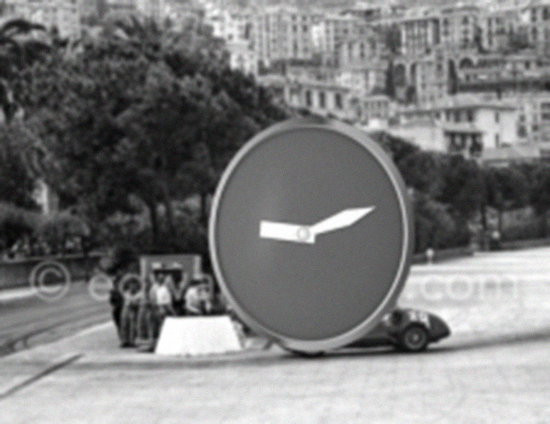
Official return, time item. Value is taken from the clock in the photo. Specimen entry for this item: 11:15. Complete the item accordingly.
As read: 9:12
